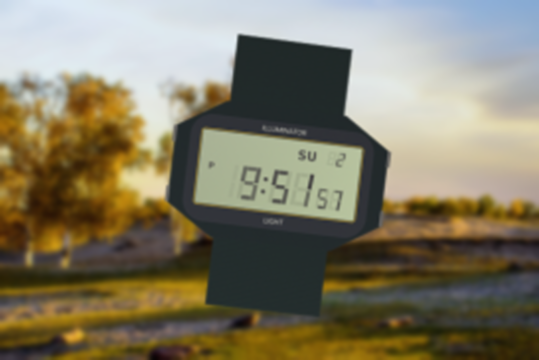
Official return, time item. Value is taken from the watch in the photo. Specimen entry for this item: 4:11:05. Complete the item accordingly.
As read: 9:51:57
